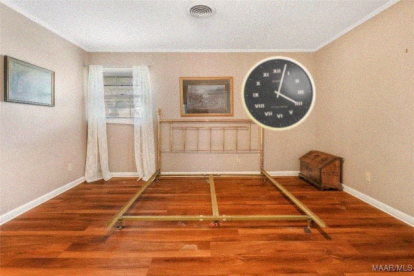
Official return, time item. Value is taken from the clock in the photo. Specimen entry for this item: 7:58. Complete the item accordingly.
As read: 4:03
